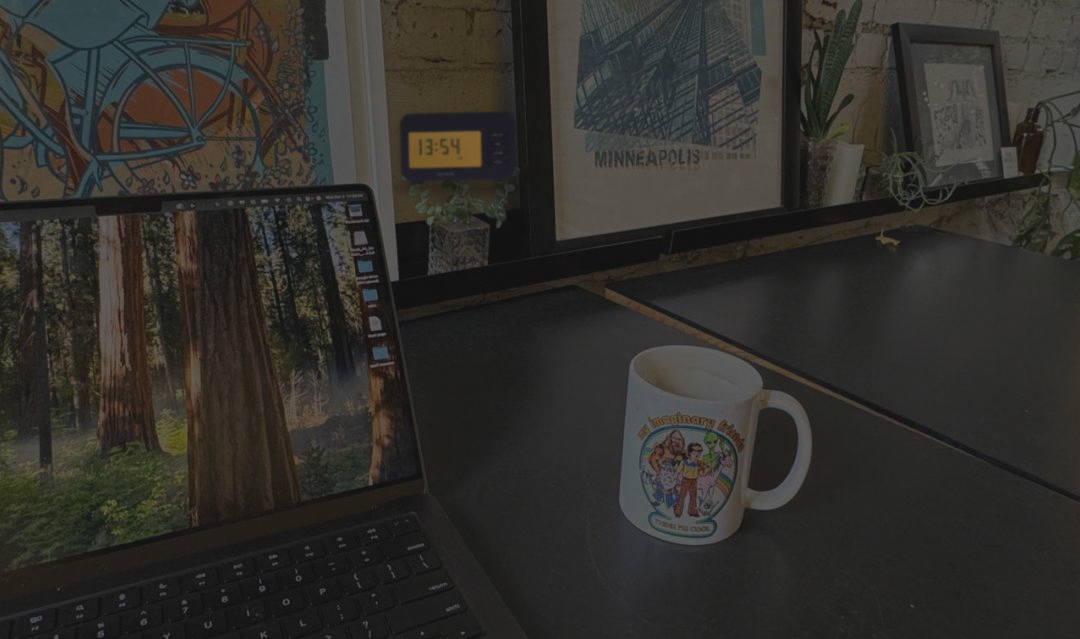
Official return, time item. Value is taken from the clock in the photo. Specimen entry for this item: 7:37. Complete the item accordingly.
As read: 13:54
